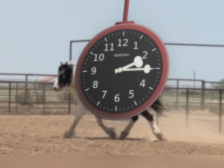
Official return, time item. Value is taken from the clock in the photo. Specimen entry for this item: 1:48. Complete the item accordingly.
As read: 2:15
